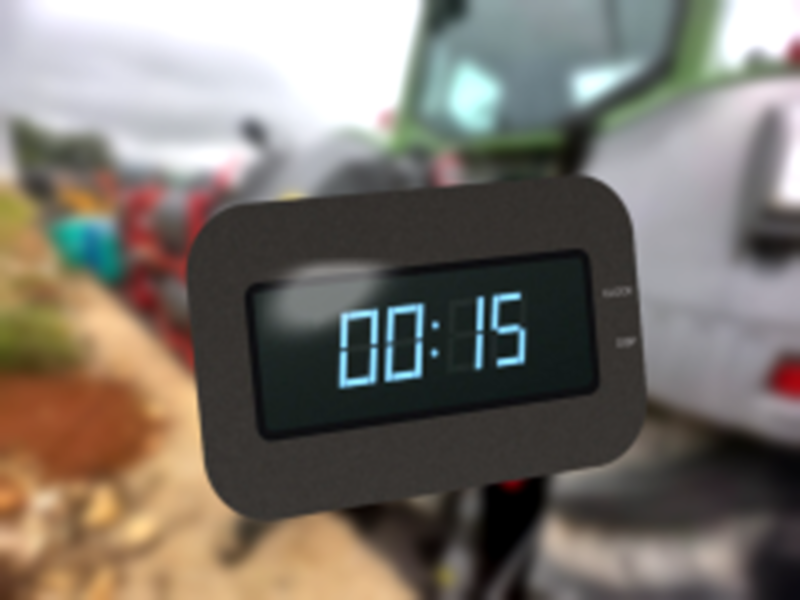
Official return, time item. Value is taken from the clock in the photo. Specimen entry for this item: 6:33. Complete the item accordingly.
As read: 0:15
